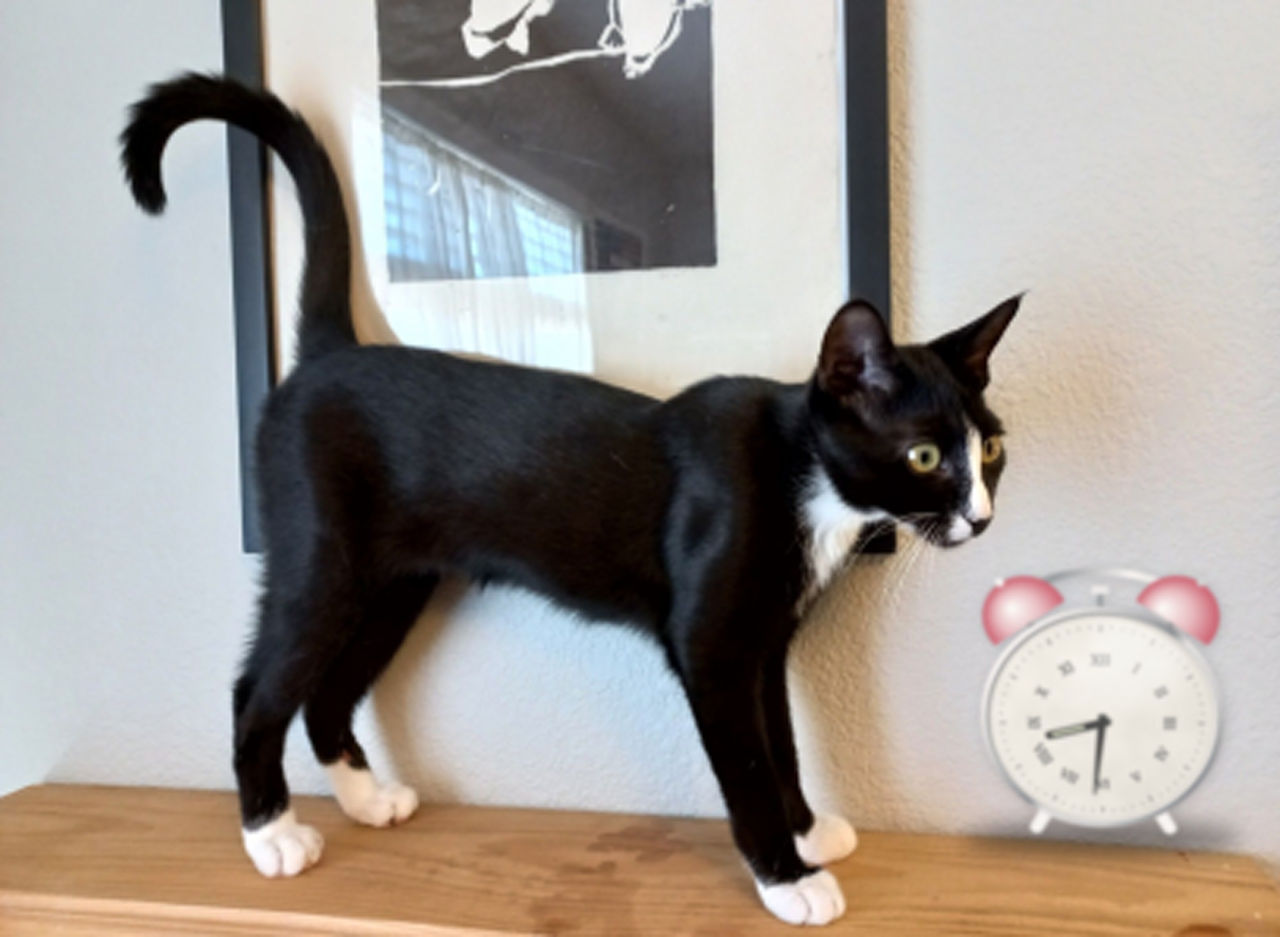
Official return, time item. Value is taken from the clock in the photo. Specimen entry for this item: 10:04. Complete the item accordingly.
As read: 8:31
